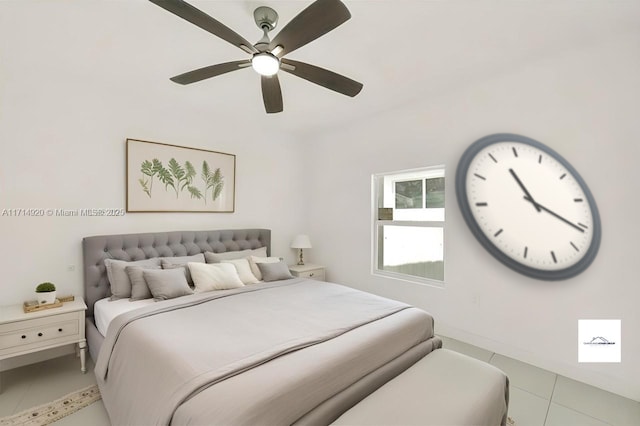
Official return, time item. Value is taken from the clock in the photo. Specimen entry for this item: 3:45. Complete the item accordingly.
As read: 11:21
